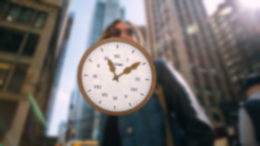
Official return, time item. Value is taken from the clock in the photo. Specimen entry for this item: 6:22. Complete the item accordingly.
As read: 11:09
